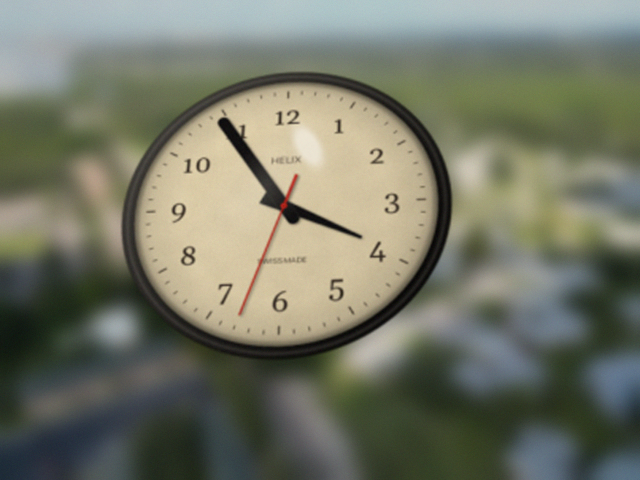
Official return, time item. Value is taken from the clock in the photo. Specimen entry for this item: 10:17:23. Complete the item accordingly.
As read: 3:54:33
